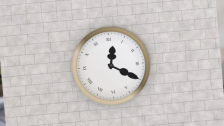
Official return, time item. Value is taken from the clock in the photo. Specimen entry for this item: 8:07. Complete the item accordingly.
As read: 12:20
